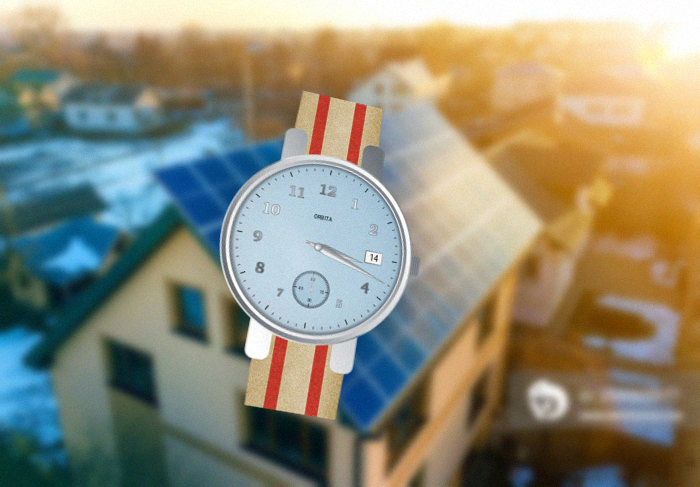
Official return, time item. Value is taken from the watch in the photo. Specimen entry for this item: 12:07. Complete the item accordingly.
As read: 3:18
